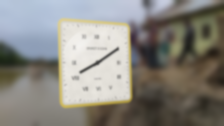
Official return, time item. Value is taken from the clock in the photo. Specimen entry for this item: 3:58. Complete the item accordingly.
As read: 8:10
